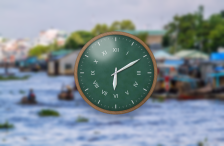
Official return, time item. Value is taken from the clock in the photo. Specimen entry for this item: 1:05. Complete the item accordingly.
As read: 6:10
